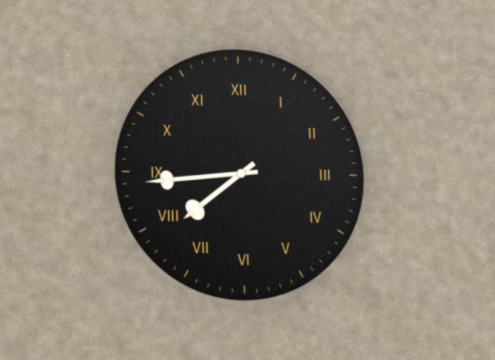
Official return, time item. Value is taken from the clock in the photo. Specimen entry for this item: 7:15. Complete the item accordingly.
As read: 7:44
